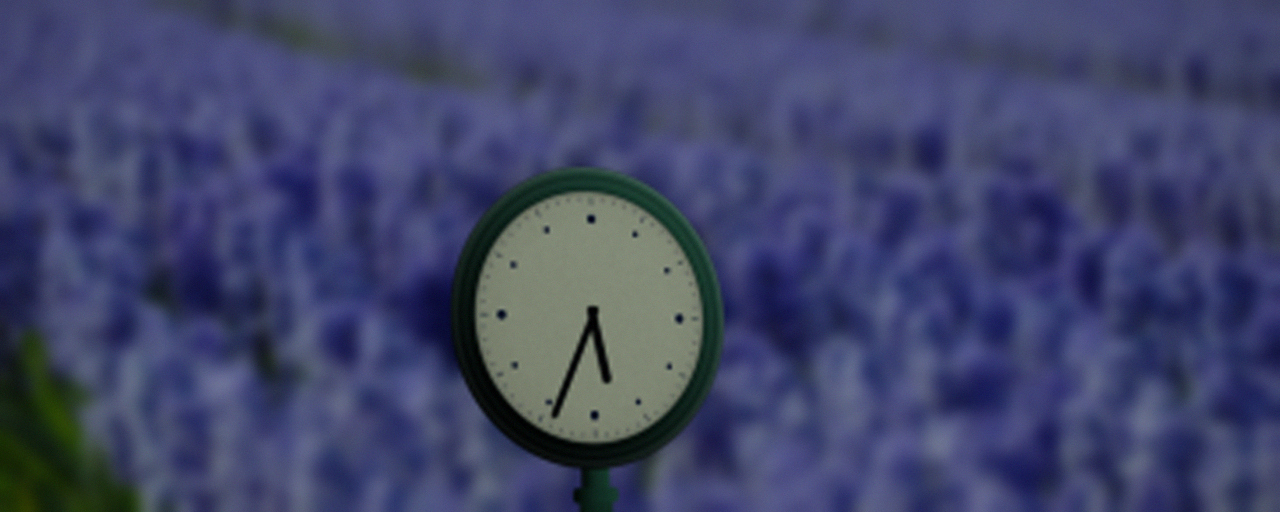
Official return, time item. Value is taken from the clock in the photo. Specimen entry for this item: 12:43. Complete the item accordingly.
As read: 5:34
